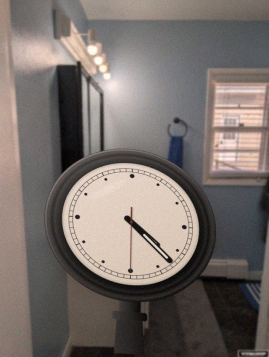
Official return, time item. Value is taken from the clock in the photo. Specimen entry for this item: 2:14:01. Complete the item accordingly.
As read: 4:22:30
